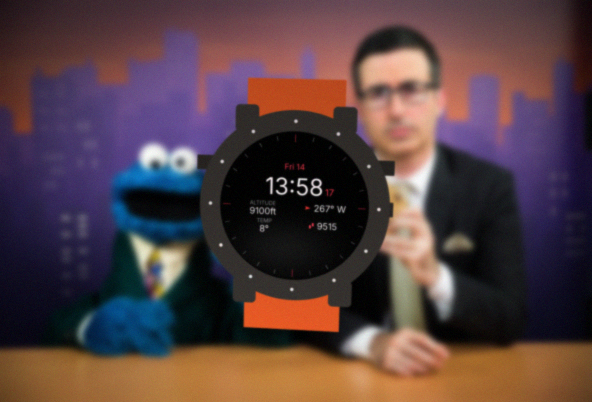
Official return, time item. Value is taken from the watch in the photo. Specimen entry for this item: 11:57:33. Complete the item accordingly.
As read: 13:58:17
